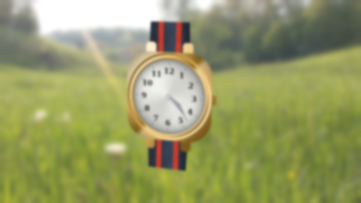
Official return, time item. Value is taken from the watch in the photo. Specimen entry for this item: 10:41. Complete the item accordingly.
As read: 4:23
